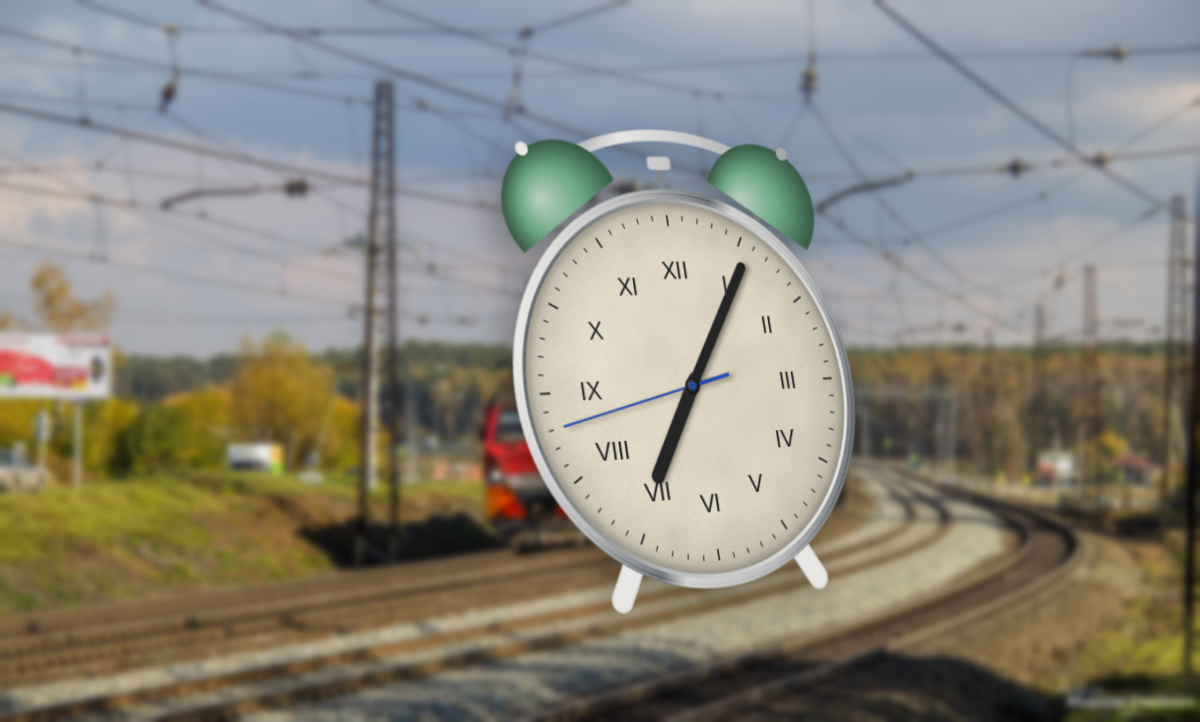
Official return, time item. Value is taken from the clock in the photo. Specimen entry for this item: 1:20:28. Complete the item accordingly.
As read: 7:05:43
